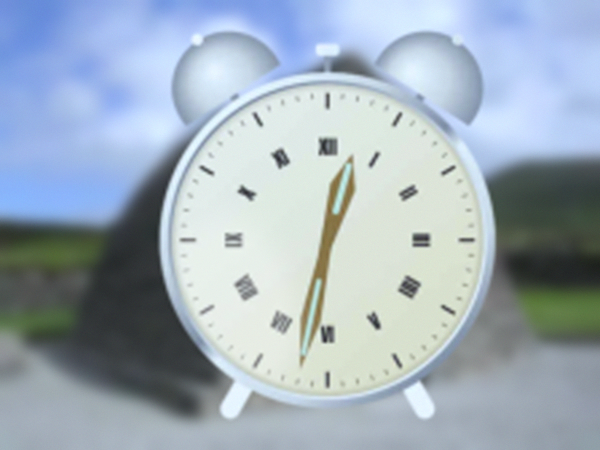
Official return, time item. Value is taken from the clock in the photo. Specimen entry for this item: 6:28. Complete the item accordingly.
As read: 12:32
